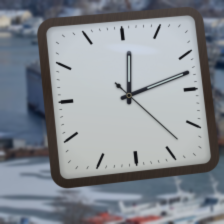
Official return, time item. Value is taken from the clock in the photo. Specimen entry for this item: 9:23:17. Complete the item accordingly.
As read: 12:12:23
